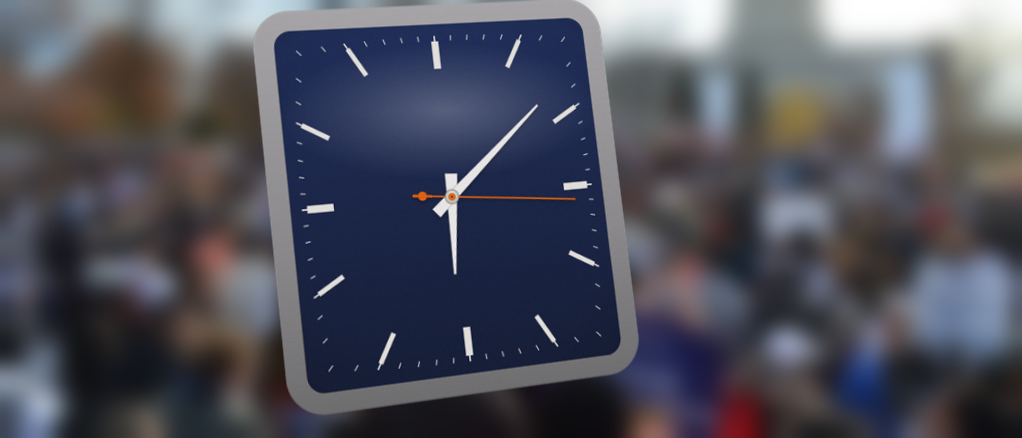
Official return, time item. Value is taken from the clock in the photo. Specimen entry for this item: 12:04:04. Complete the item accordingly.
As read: 6:08:16
